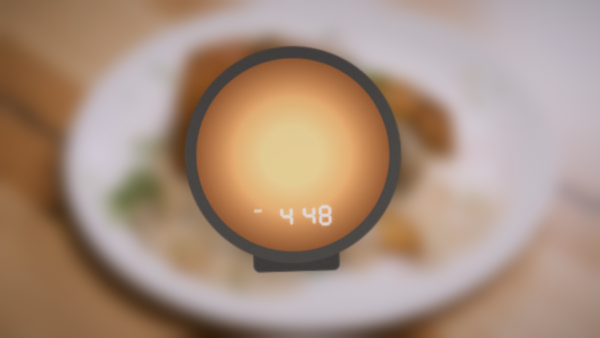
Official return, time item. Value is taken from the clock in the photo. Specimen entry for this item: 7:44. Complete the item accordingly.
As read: 4:48
